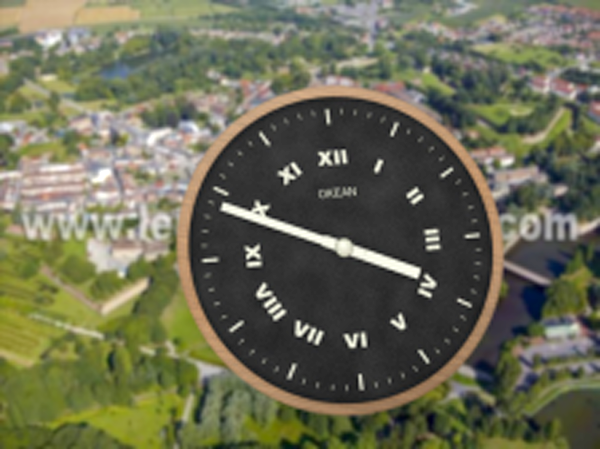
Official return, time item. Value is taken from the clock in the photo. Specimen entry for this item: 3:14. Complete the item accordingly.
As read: 3:49
